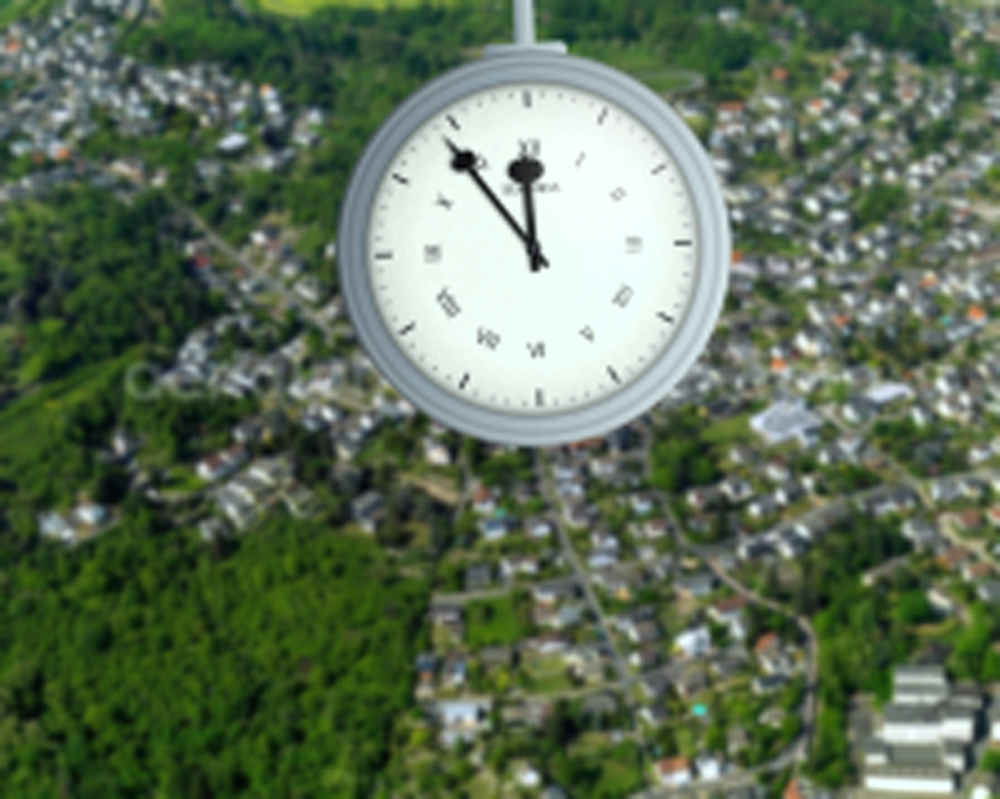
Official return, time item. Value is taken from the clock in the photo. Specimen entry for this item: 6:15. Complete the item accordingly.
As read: 11:54
